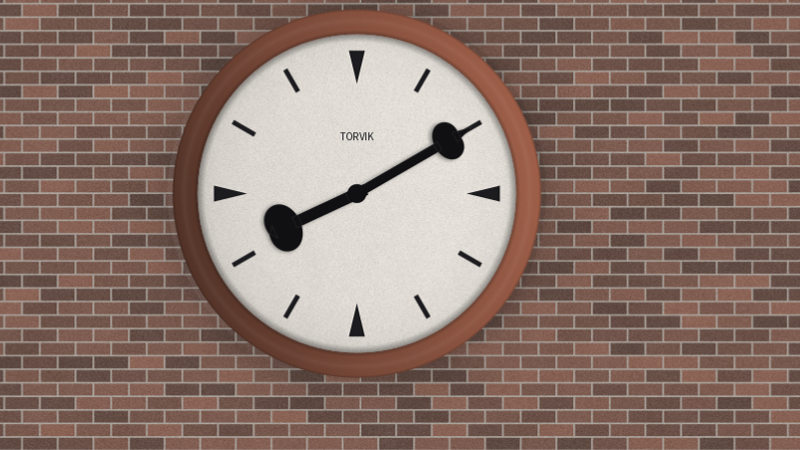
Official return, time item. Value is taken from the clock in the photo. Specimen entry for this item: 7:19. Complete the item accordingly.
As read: 8:10
